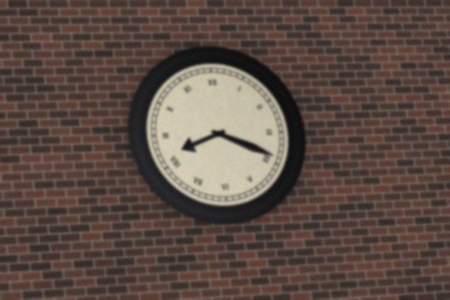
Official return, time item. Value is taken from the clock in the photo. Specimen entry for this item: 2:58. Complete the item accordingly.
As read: 8:19
